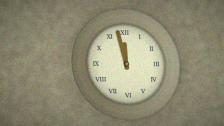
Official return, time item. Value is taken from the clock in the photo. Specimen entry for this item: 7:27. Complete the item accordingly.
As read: 11:58
